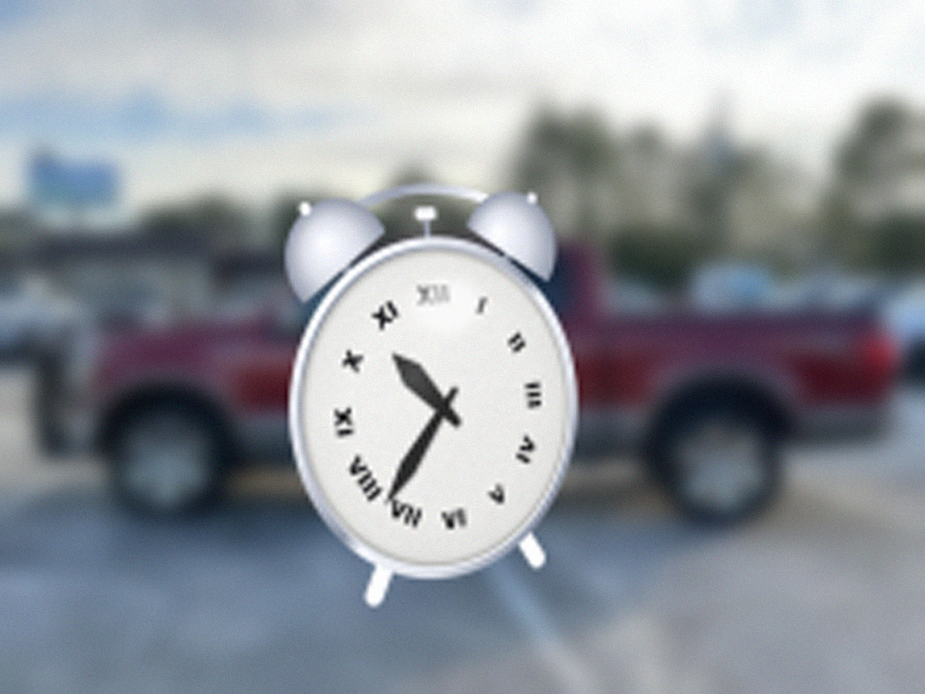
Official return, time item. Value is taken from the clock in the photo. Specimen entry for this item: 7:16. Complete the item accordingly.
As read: 10:37
